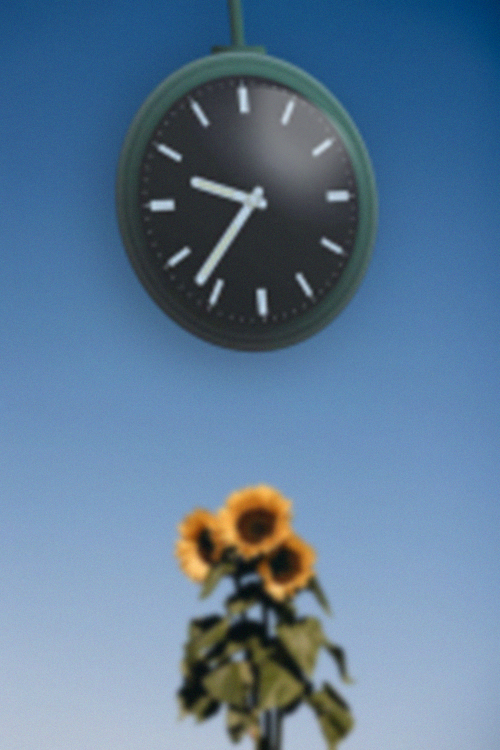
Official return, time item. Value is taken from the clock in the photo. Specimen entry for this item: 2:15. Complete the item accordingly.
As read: 9:37
